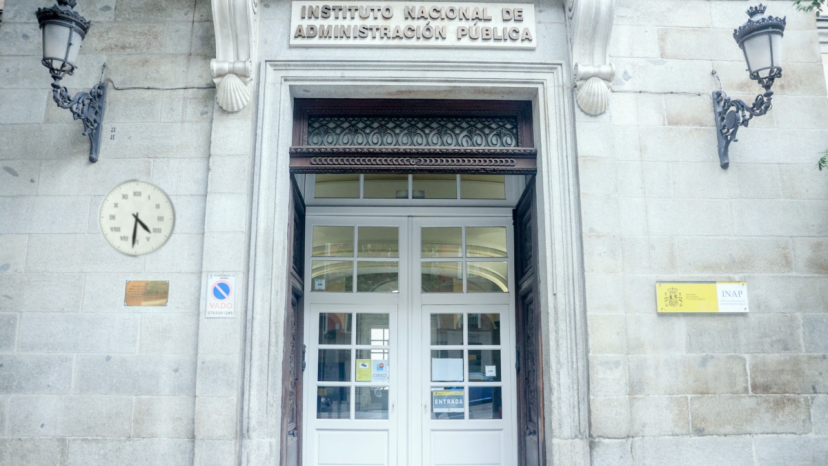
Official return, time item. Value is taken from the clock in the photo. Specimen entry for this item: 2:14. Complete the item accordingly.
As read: 4:31
